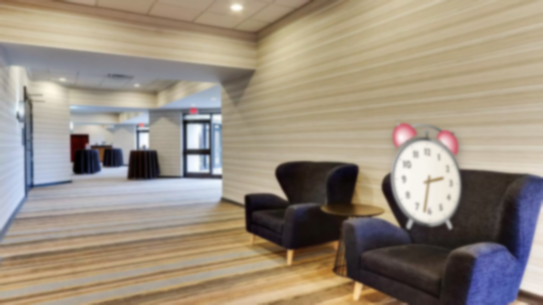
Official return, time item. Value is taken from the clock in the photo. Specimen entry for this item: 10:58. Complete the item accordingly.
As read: 2:32
